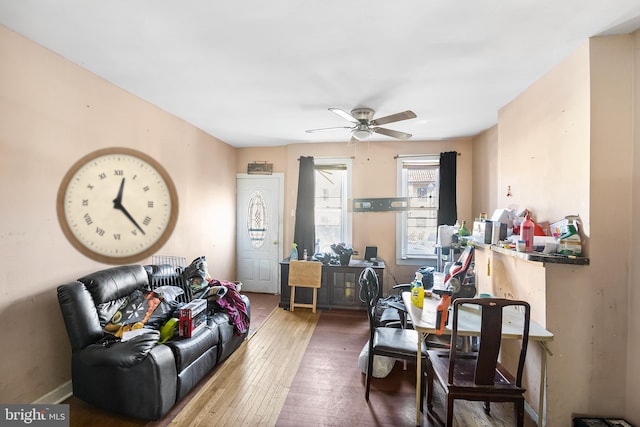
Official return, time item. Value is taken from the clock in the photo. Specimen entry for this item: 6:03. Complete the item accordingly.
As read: 12:23
